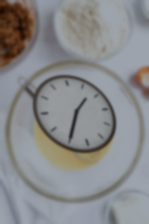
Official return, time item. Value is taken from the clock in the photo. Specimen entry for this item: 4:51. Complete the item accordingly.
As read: 1:35
